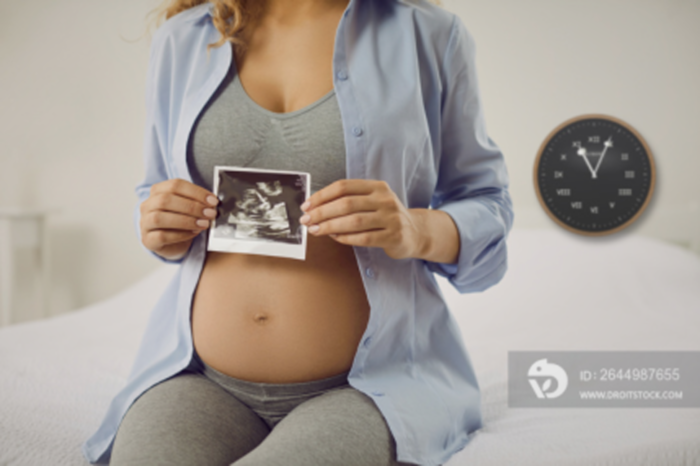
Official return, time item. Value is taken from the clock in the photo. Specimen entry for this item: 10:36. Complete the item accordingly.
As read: 11:04
